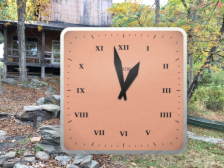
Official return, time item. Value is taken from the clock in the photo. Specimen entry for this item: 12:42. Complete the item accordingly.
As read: 12:58
